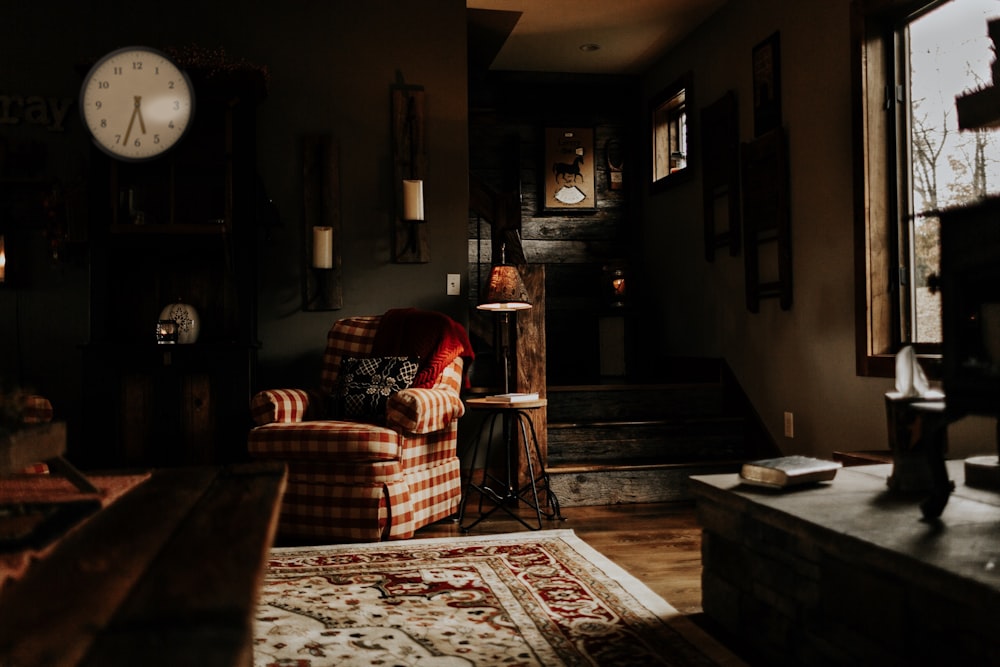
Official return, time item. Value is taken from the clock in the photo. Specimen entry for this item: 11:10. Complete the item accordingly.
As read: 5:33
